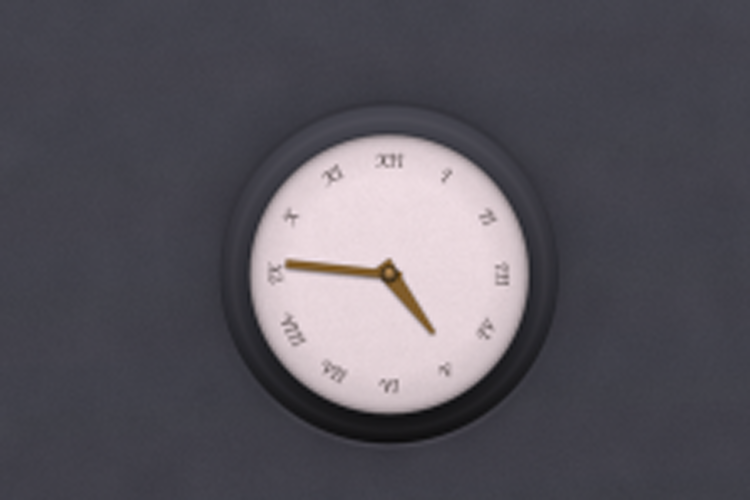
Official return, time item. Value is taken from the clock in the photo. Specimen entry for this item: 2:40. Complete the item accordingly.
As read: 4:46
